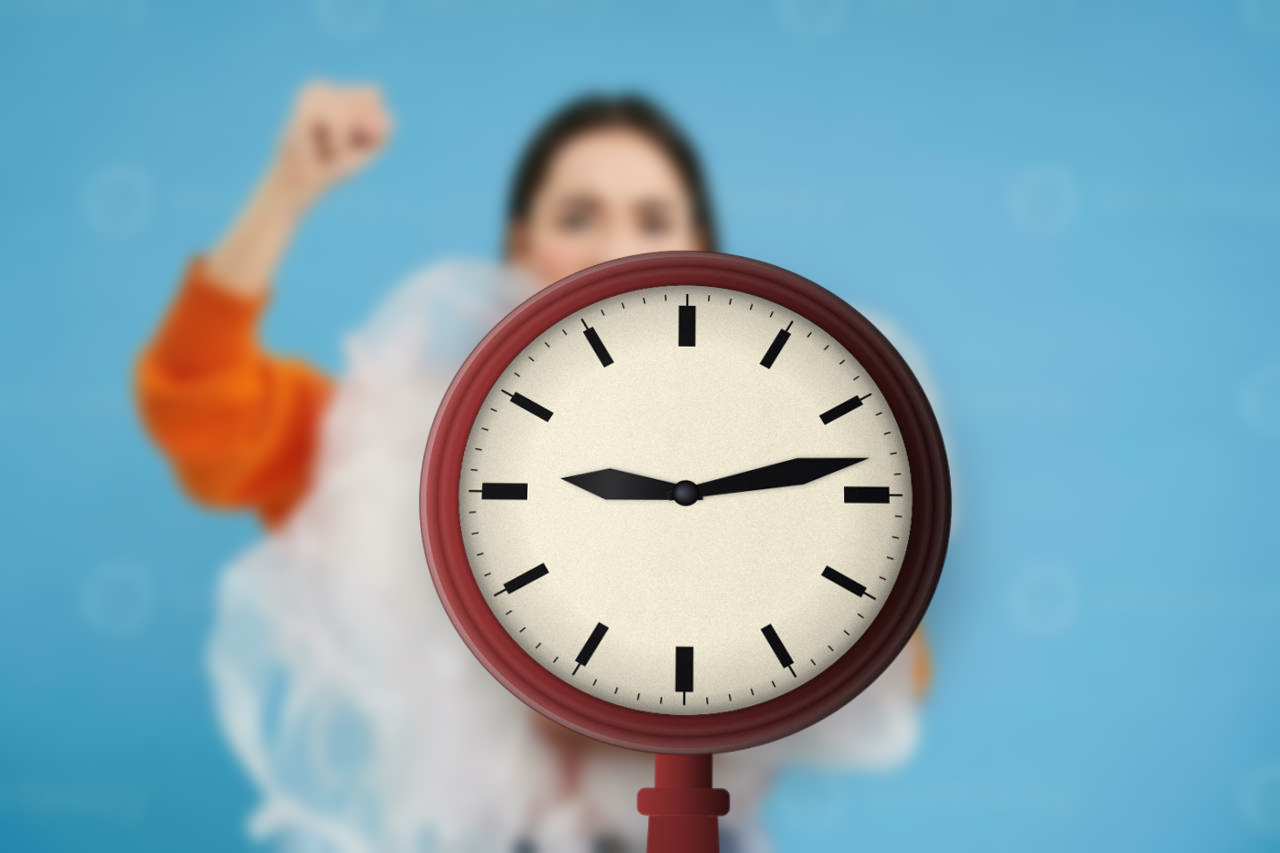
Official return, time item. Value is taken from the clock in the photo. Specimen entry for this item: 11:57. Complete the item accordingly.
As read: 9:13
